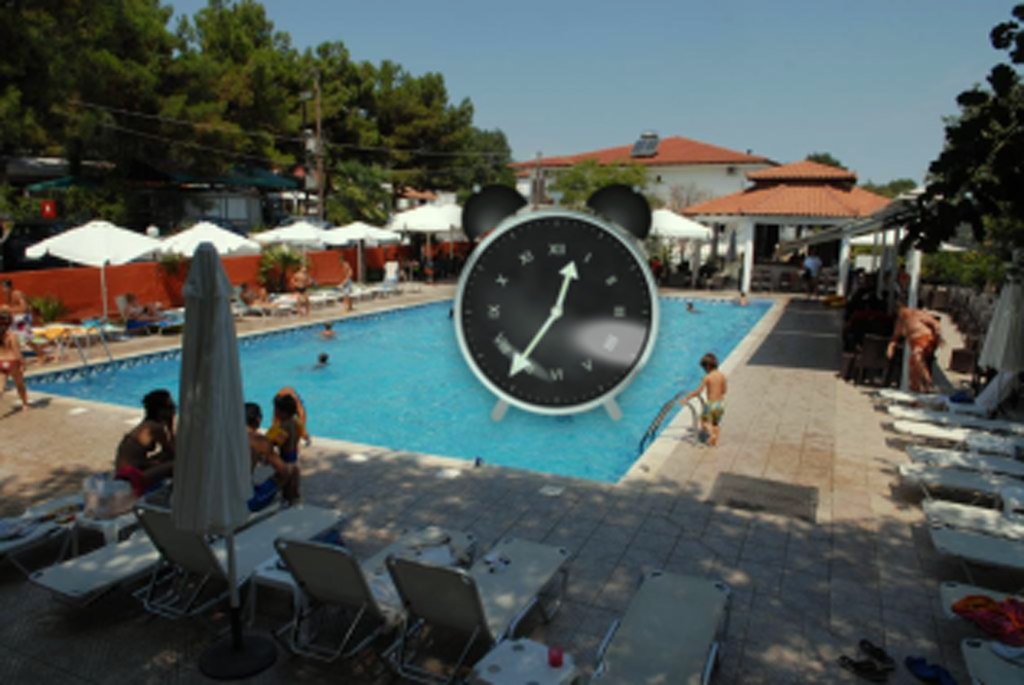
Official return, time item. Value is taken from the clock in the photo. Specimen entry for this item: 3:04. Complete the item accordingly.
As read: 12:36
